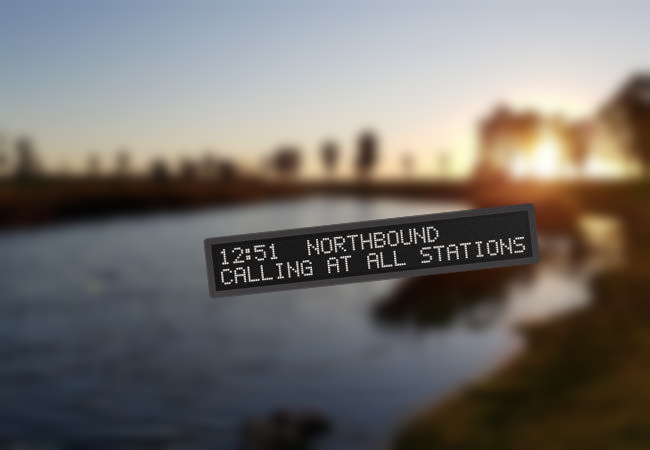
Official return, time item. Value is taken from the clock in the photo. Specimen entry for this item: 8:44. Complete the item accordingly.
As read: 12:51
